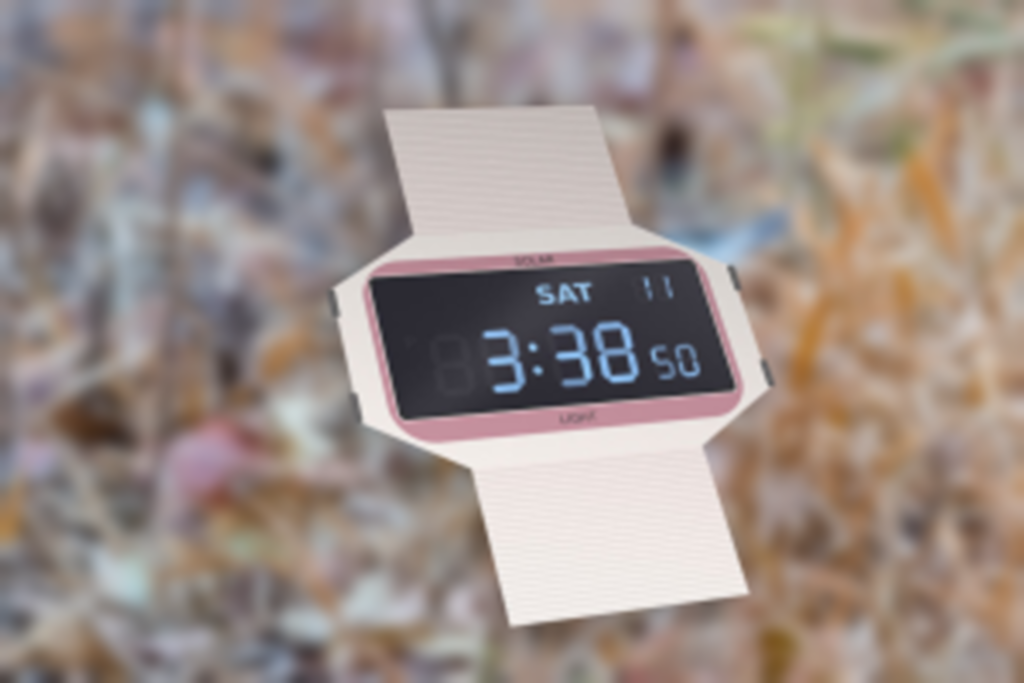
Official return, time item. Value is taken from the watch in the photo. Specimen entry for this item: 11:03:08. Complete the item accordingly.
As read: 3:38:50
